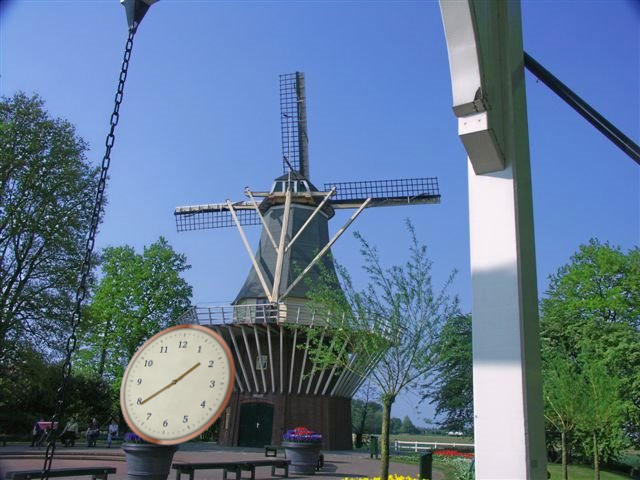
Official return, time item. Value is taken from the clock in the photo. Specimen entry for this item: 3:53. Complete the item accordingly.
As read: 1:39
